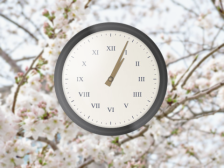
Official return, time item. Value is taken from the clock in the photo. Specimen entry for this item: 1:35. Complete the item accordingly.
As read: 1:04
